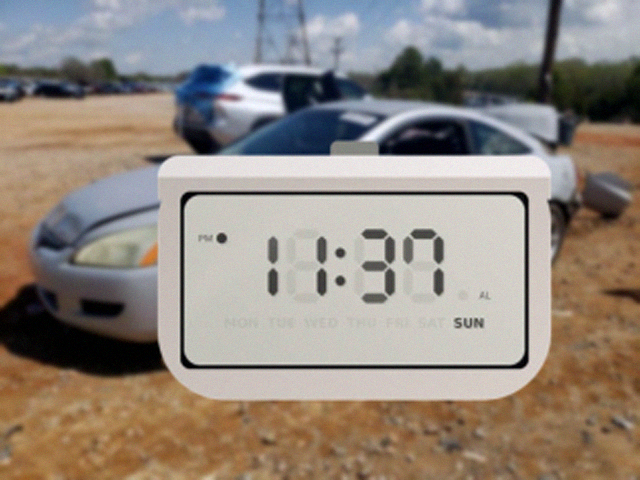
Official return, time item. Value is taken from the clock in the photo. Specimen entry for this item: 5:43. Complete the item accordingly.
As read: 11:37
